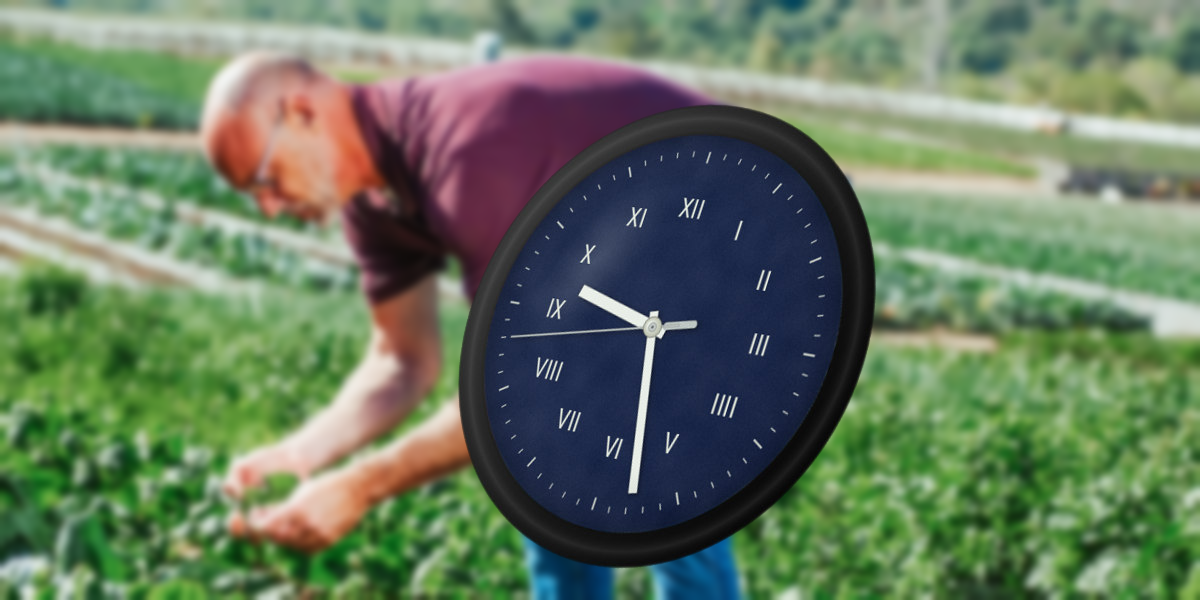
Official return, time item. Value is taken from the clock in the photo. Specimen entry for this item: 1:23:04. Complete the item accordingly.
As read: 9:27:43
